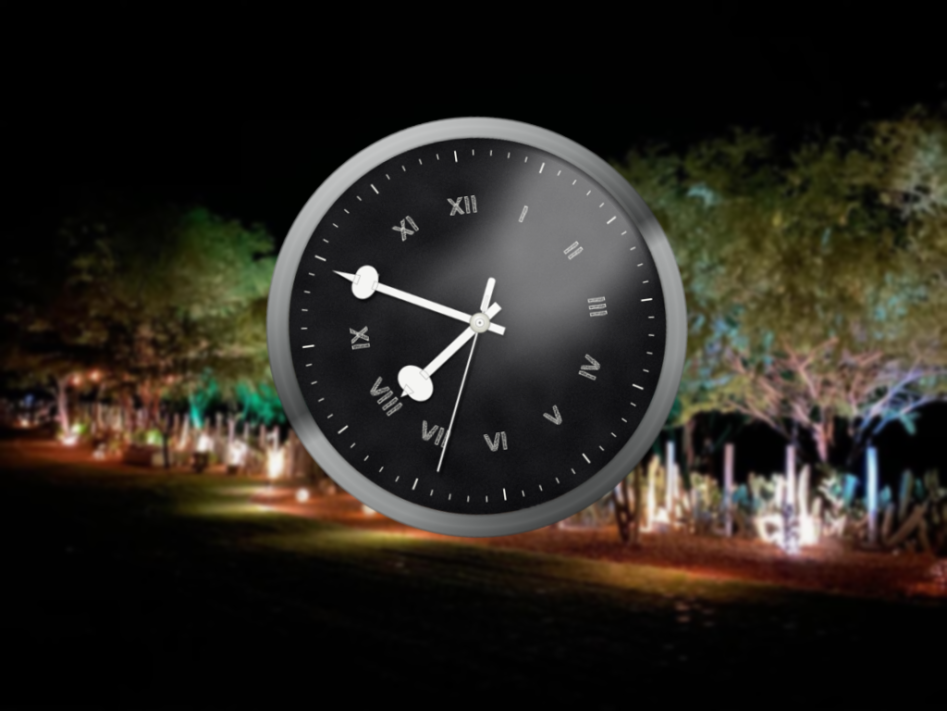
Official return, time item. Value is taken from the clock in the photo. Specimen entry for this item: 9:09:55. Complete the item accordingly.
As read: 7:49:34
